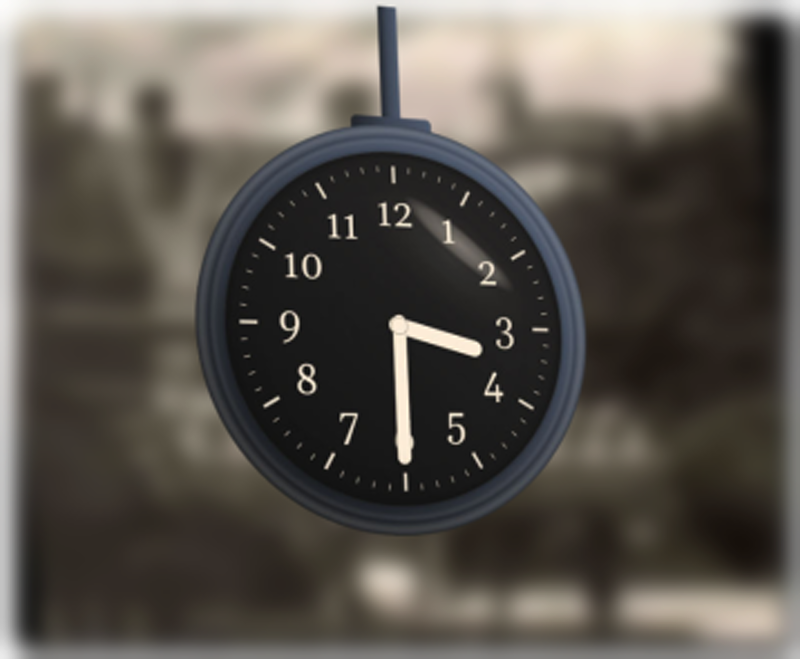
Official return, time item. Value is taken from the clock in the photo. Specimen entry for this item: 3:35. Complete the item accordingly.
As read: 3:30
